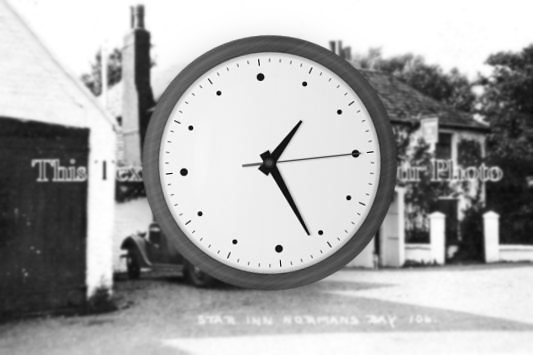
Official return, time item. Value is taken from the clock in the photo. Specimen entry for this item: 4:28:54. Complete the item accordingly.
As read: 1:26:15
